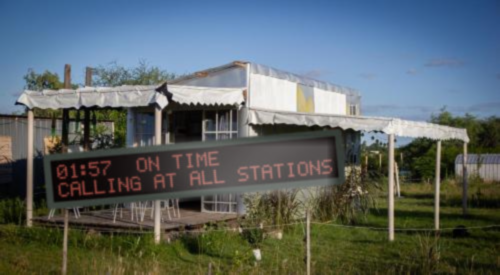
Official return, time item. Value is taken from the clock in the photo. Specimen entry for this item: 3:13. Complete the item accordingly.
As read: 1:57
